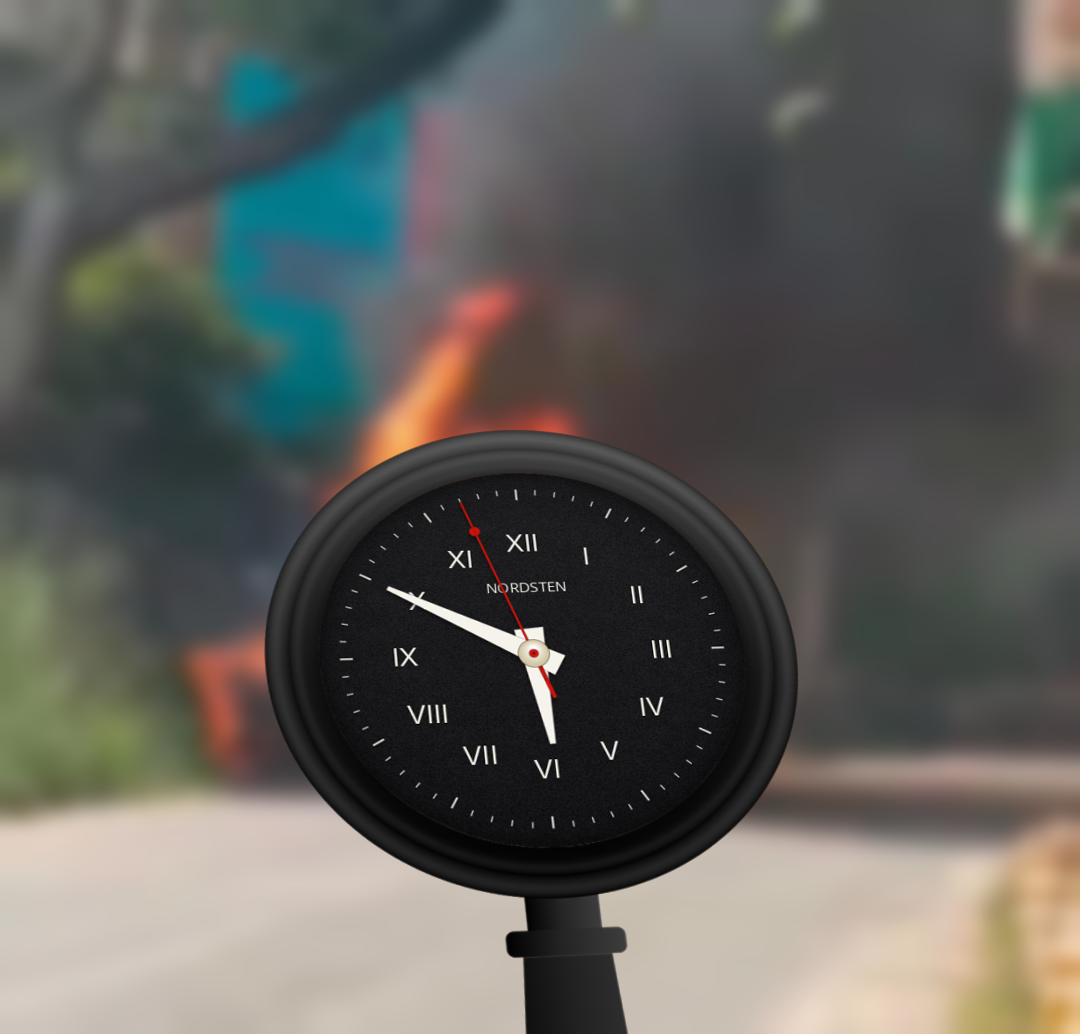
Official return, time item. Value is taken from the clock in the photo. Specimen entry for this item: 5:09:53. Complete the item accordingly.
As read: 5:49:57
